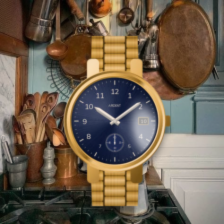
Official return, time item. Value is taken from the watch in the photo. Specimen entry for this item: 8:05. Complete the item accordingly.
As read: 10:09
